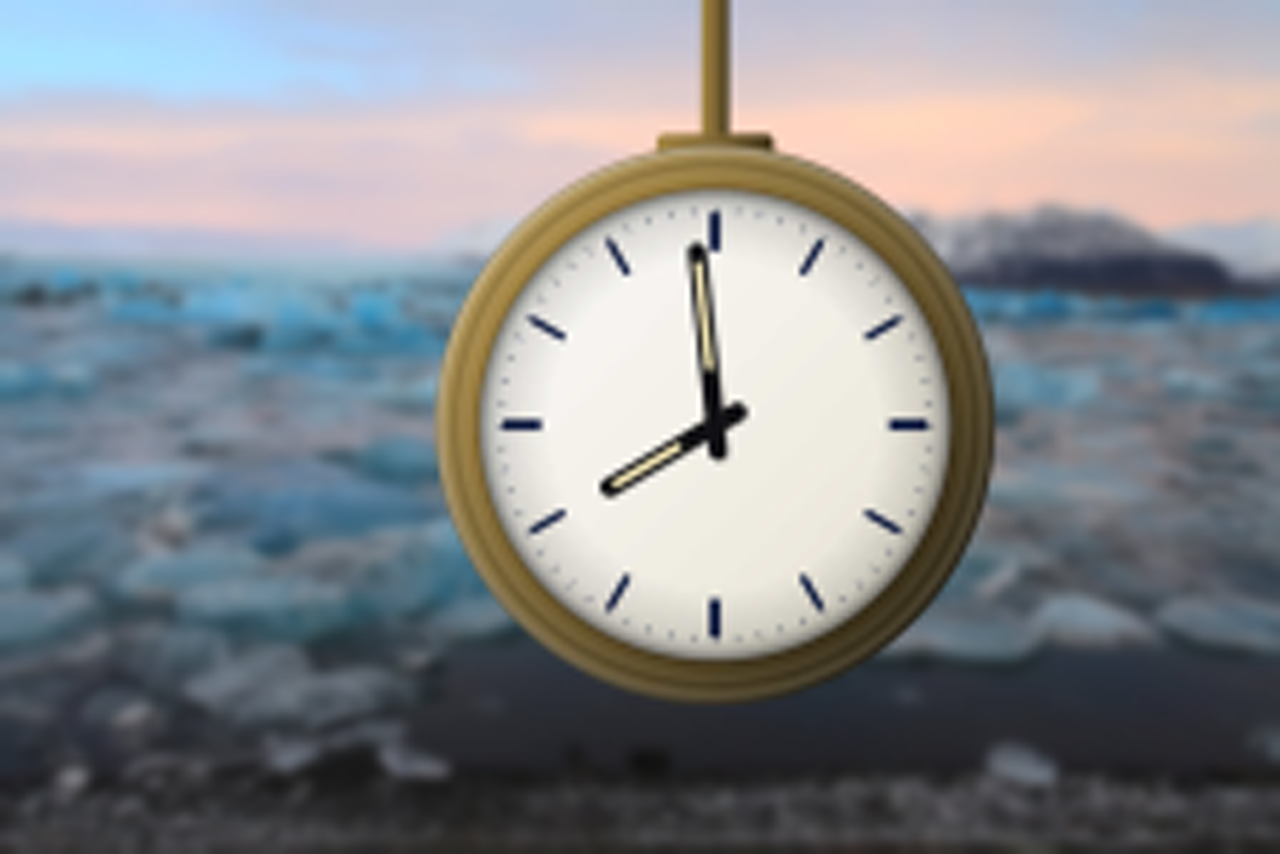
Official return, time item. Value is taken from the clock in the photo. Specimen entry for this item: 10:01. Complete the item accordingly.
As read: 7:59
